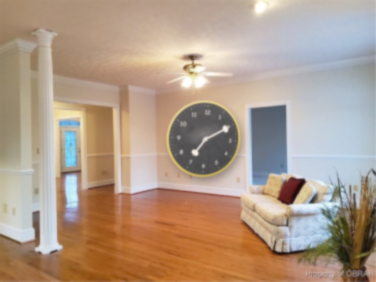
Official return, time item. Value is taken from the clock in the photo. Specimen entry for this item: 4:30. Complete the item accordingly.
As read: 7:10
